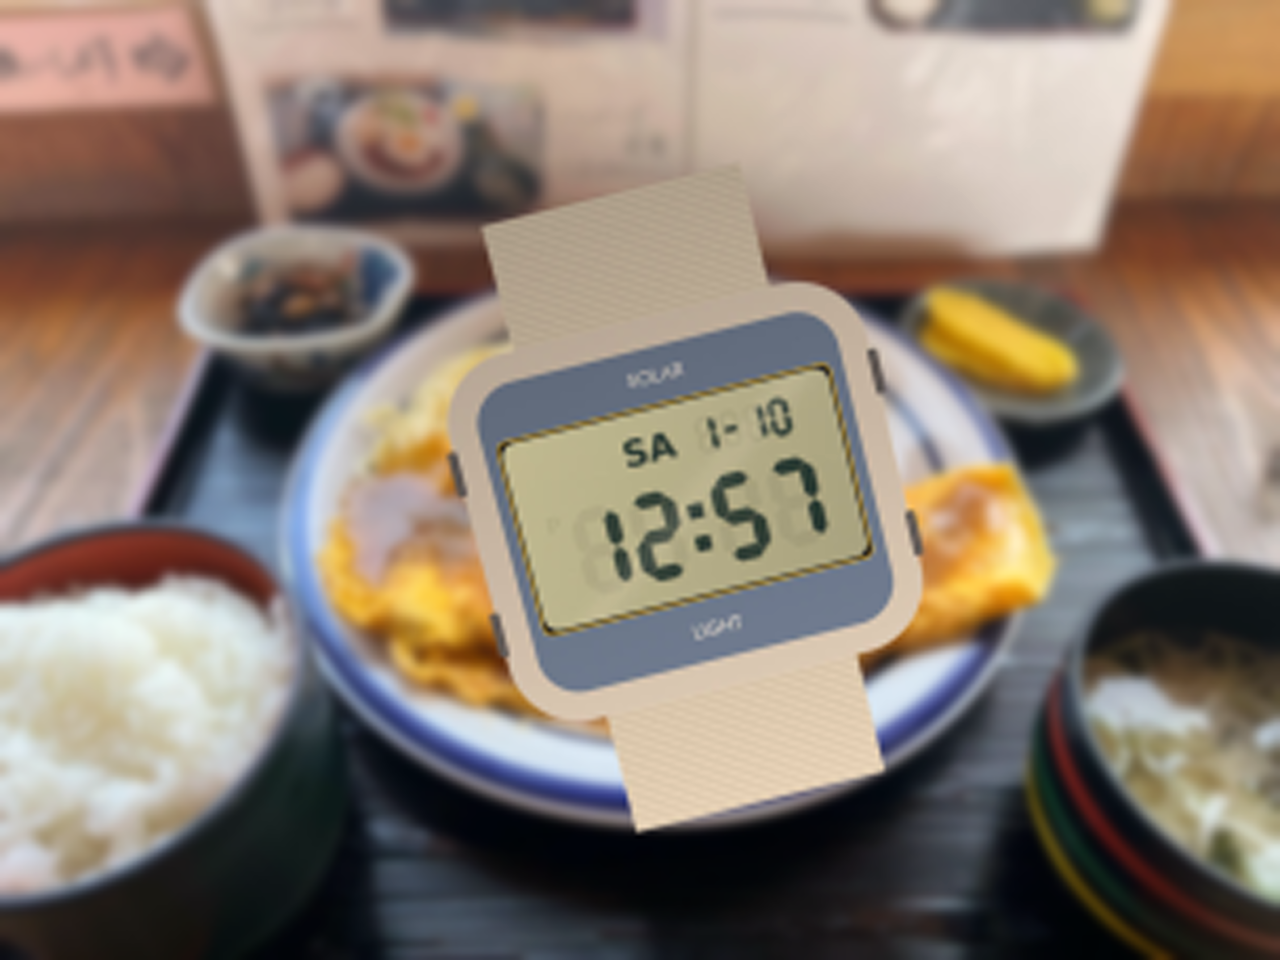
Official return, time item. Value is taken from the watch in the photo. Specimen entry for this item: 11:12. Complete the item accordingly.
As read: 12:57
